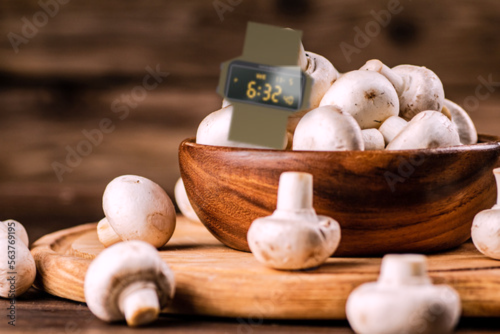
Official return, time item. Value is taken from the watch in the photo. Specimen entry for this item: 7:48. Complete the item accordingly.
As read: 6:32
